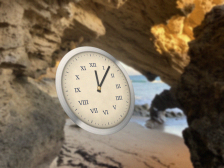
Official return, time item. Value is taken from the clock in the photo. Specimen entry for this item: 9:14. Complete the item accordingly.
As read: 12:07
